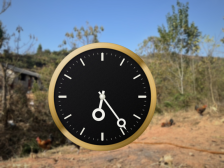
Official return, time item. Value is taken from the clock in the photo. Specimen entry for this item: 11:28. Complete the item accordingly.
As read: 6:24
